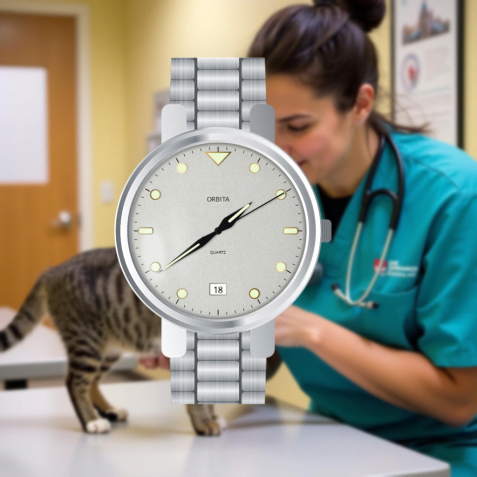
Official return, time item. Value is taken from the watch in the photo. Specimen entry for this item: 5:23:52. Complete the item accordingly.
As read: 1:39:10
